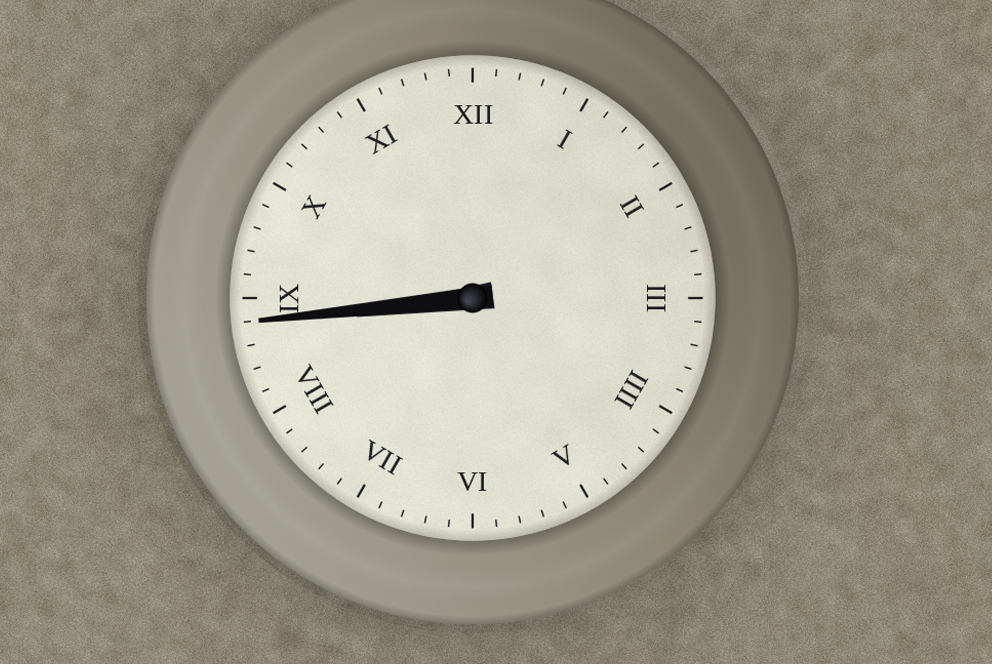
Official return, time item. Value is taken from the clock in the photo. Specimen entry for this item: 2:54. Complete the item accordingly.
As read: 8:44
